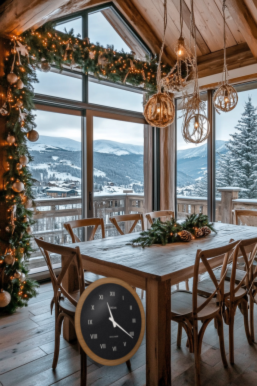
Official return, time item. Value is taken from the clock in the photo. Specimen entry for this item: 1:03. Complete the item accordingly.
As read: 11:21
